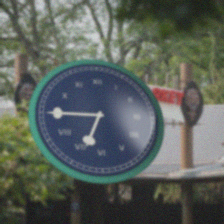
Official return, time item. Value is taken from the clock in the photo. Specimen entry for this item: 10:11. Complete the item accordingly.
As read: 6:45
